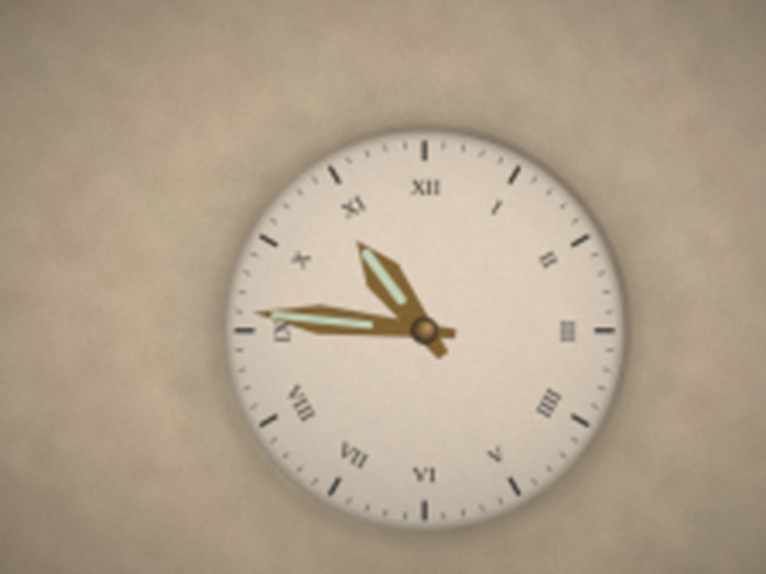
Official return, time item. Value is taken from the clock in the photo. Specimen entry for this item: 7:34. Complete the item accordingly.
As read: 10:46
